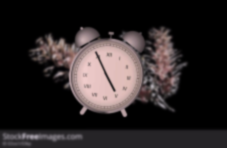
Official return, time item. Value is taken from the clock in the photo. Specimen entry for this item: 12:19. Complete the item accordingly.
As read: 4:55
